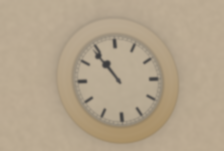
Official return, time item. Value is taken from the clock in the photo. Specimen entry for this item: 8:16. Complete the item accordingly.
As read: 10:54
